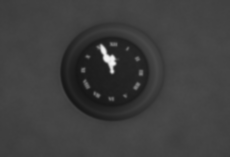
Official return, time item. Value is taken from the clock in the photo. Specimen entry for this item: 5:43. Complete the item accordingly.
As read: 11:56
